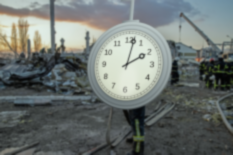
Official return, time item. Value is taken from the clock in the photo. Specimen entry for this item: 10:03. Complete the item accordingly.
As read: 2:02
